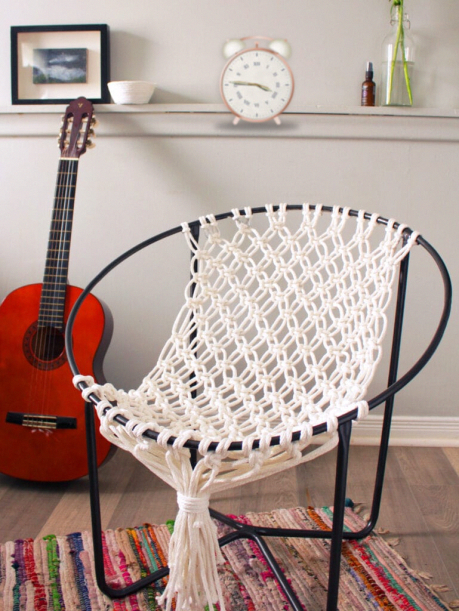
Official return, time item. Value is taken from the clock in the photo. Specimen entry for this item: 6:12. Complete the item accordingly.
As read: 3:46
